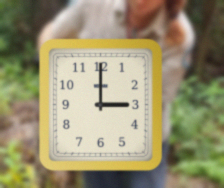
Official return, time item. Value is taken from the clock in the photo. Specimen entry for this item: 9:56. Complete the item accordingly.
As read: 3:00
